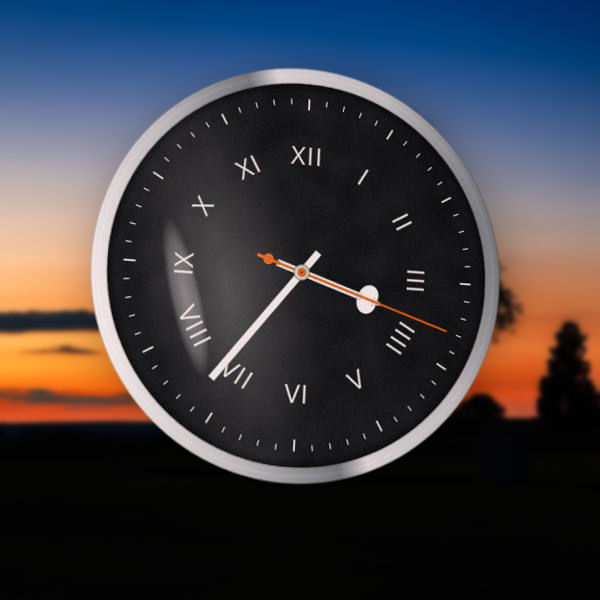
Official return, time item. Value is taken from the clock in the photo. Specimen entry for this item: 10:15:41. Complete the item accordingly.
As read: 3:36:18
